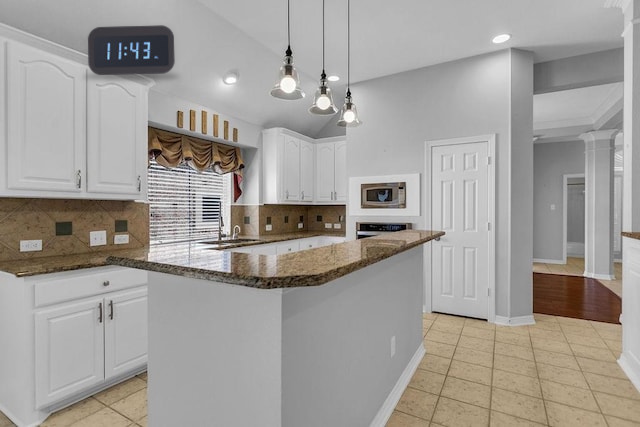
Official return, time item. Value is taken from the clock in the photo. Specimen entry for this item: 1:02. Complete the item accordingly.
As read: 11:43
